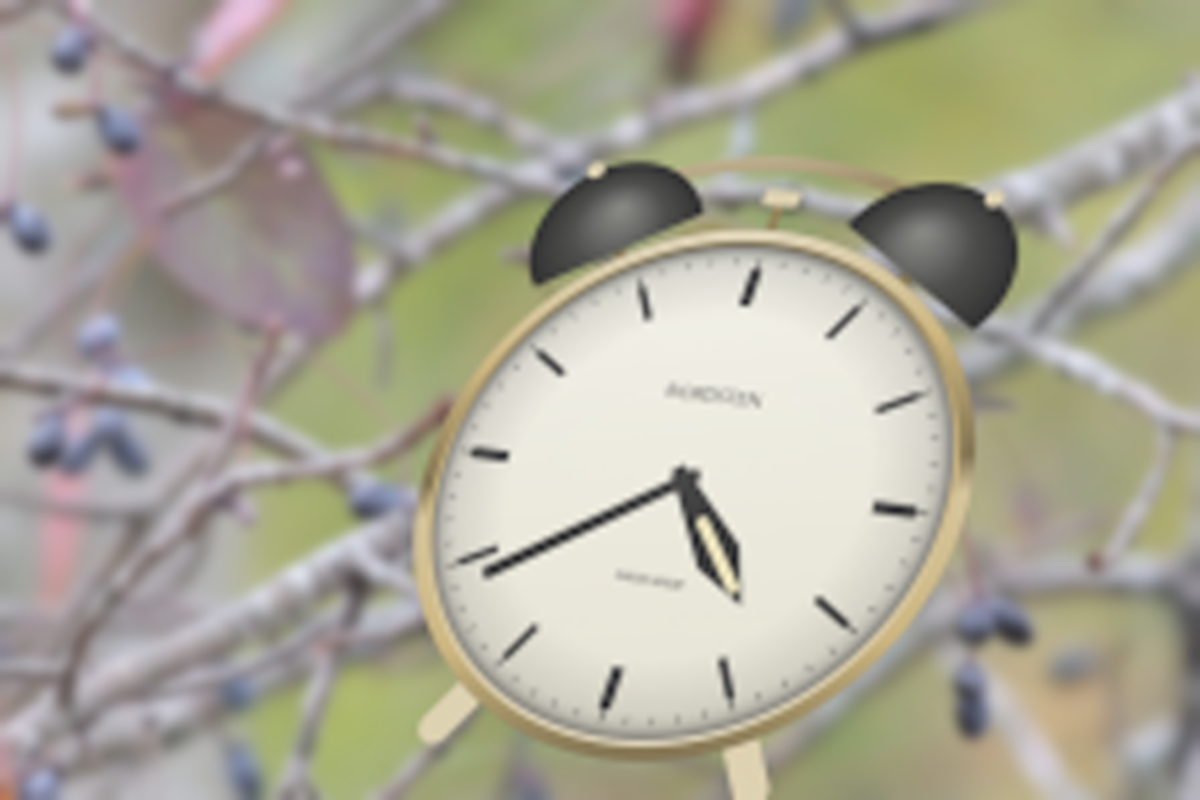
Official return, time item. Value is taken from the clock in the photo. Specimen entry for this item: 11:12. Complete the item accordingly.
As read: 4:39
